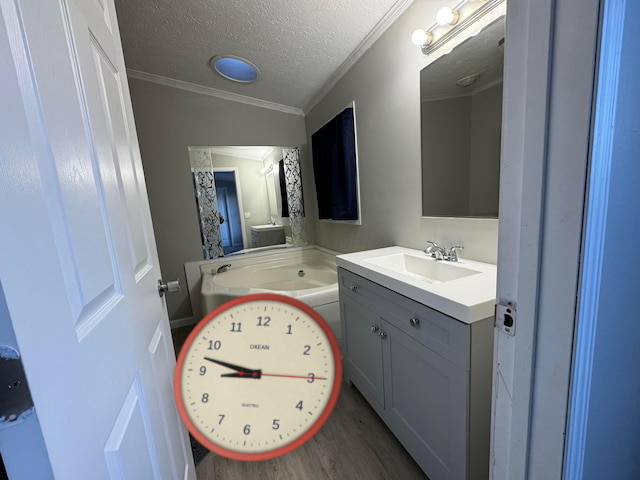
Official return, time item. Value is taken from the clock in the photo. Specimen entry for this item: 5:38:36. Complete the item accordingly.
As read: 8:47:15
